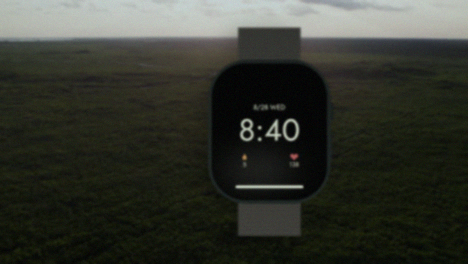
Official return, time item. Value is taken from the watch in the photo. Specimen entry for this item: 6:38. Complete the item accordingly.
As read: 8:40
